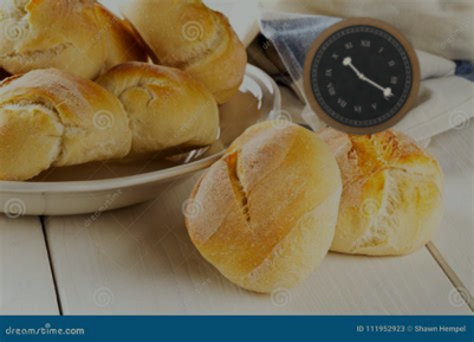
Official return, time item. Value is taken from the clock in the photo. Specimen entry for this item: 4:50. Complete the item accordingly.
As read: 10:19
